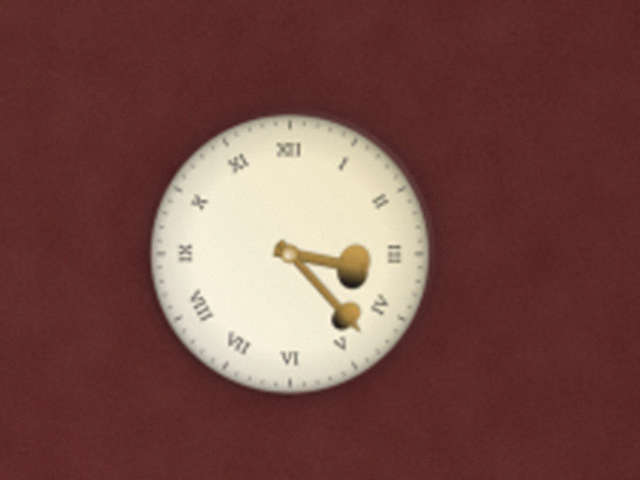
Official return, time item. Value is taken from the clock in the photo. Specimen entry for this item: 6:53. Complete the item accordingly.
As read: 3:23
